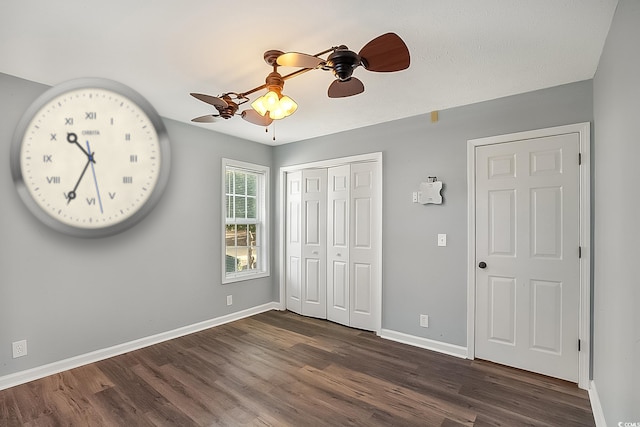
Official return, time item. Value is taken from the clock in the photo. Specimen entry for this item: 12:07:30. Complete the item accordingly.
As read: 10:34:28
